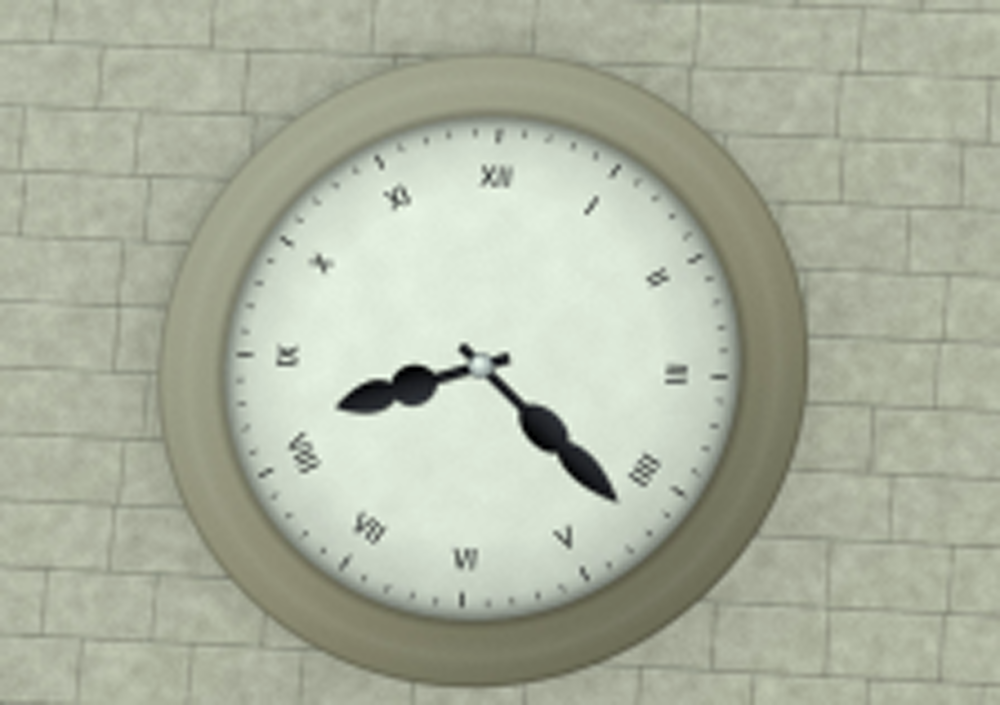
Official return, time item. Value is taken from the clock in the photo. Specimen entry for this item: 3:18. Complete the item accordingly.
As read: 8:22
